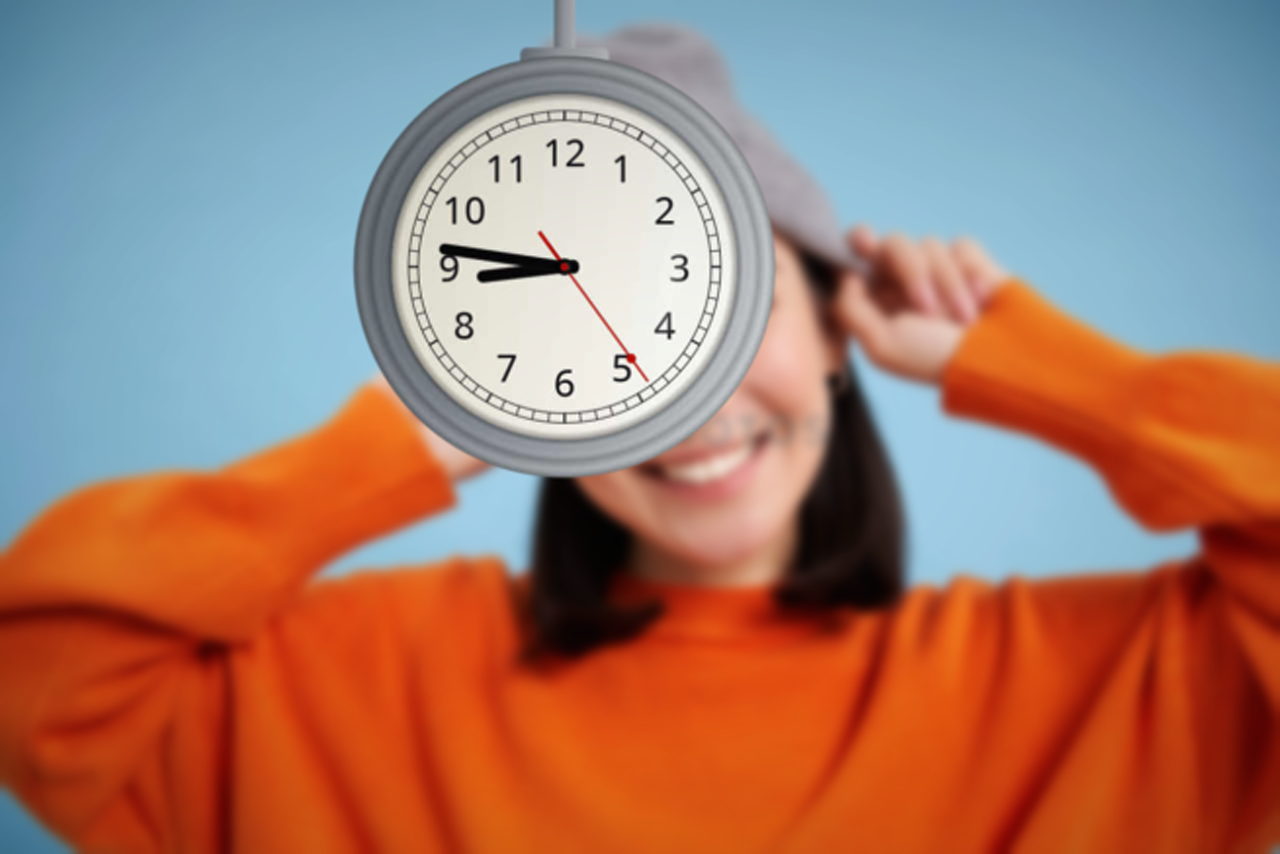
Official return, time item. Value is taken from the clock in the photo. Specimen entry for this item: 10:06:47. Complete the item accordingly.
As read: 8:46:24
